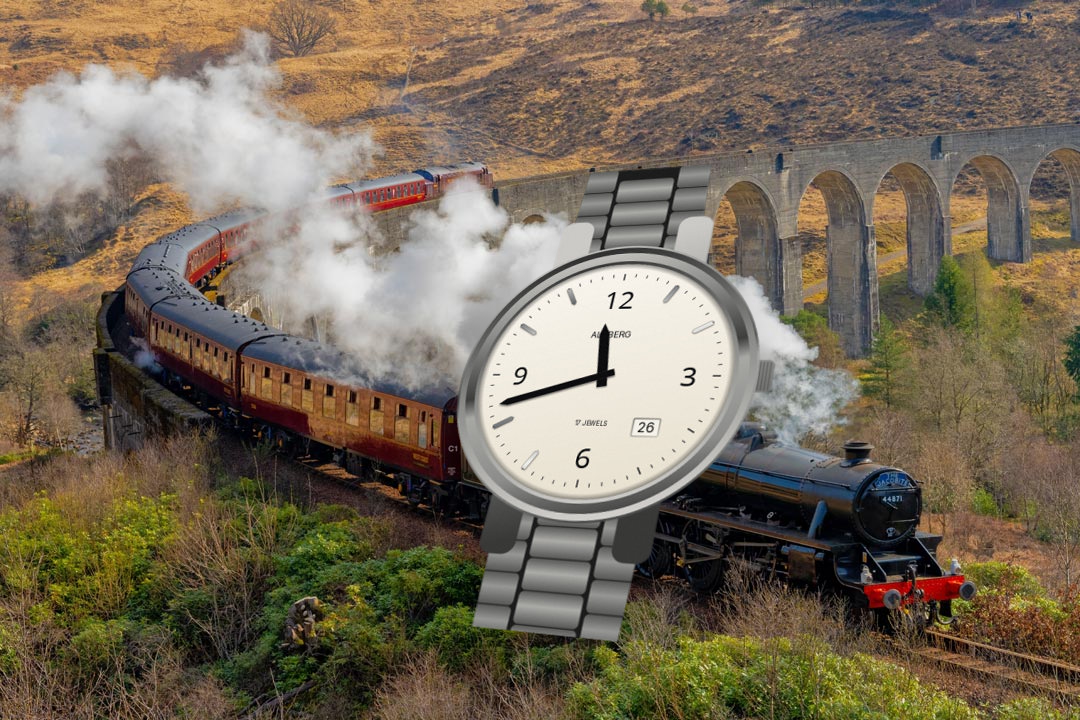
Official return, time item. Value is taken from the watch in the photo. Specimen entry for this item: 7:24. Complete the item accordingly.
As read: 11:42
